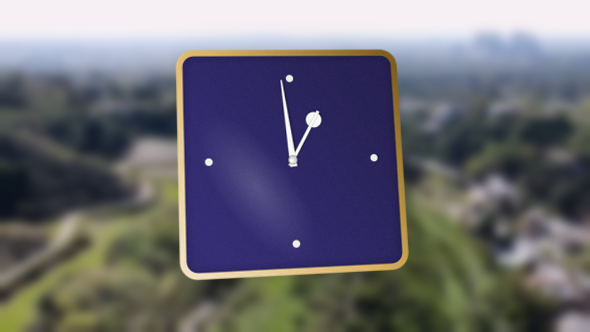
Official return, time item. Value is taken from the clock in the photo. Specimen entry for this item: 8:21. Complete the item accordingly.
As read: 12:59
